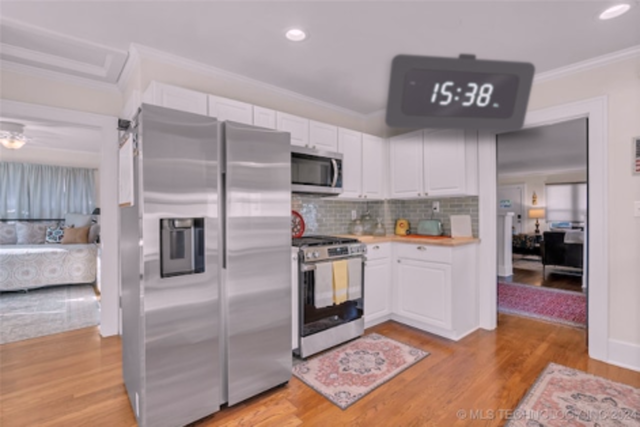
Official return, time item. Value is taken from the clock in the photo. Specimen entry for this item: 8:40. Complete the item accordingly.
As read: 15:38
